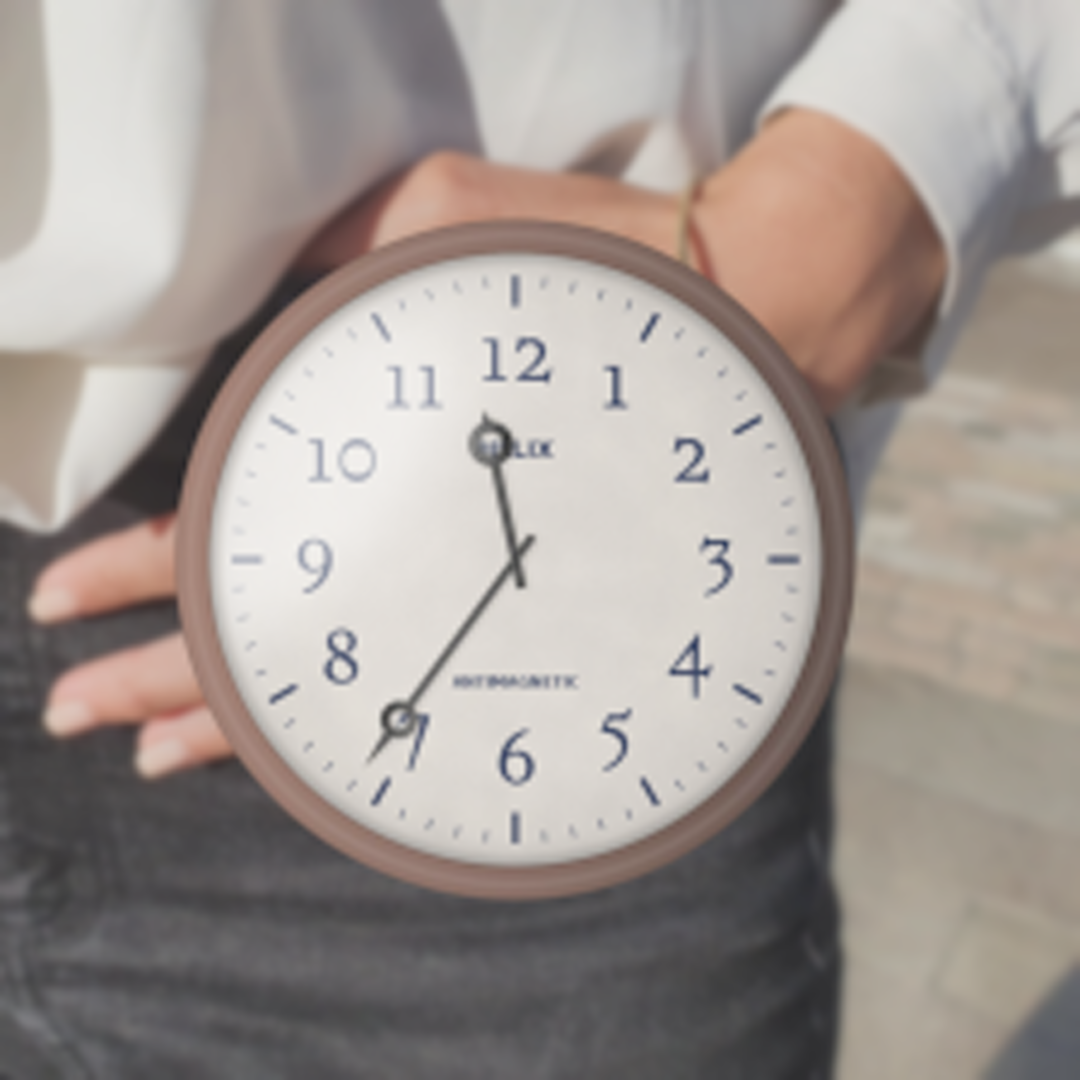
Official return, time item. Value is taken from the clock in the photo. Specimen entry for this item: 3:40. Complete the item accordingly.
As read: 11:36
